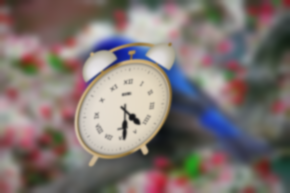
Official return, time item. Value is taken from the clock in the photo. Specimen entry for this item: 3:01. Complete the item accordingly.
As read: 4:29
